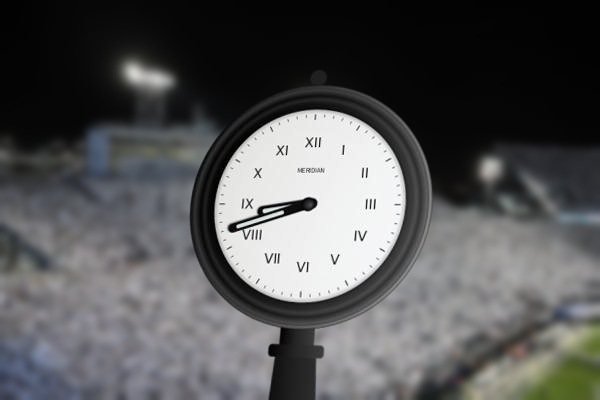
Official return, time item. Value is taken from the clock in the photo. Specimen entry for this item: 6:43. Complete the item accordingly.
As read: 8:42
